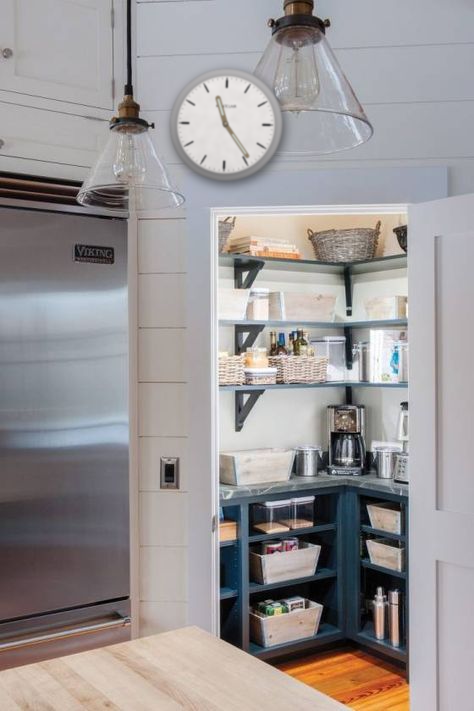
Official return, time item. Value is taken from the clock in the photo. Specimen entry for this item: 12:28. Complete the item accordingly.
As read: 11:24
